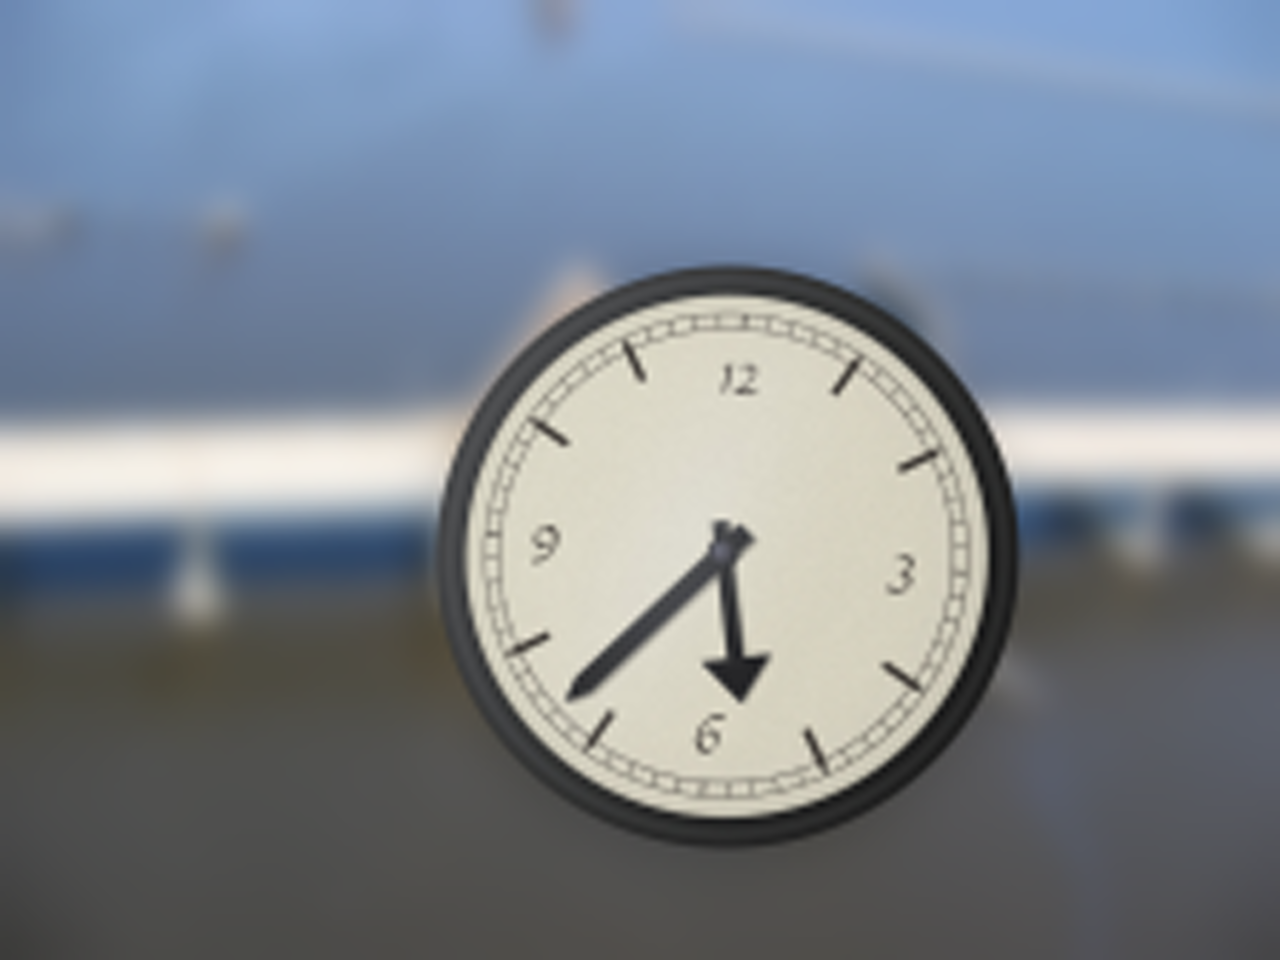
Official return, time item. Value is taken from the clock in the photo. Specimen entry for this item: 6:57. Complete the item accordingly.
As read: 5:37
